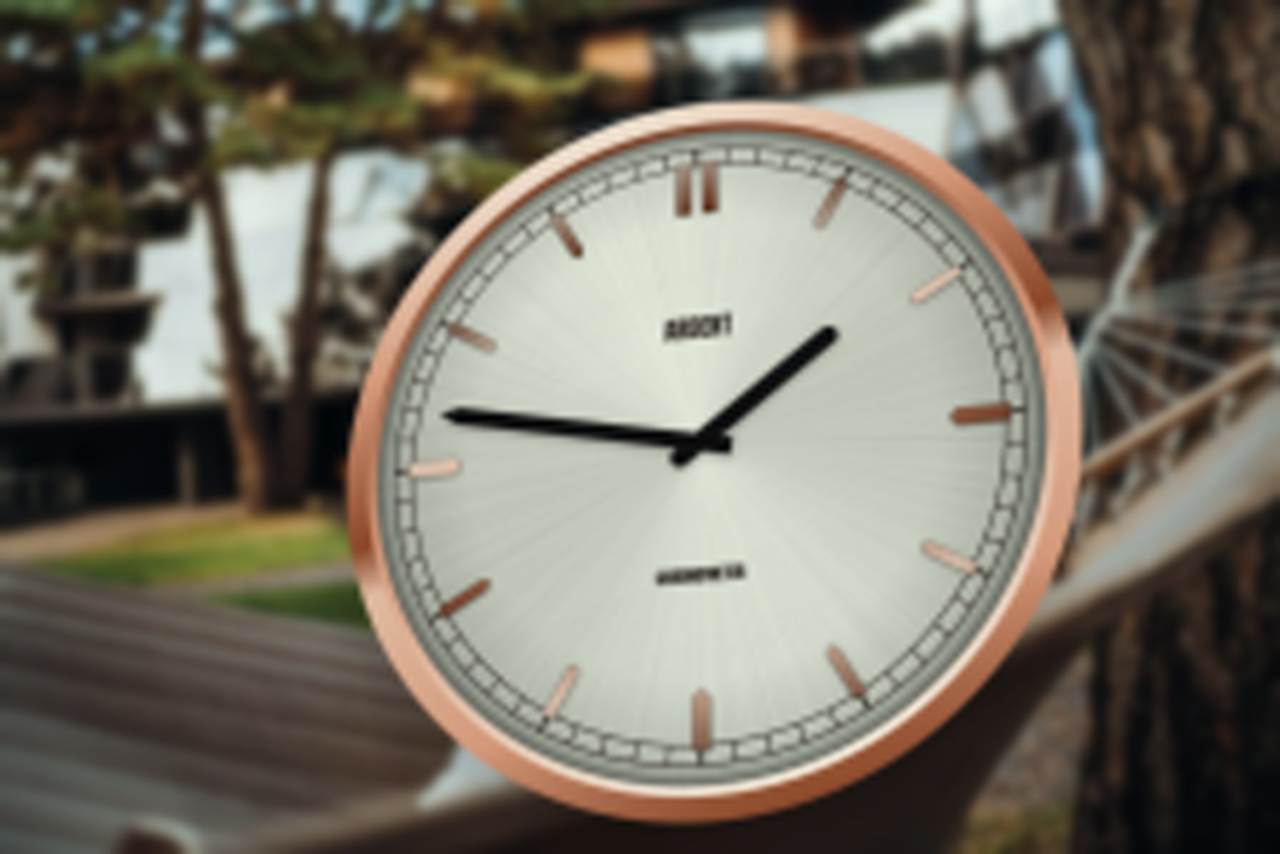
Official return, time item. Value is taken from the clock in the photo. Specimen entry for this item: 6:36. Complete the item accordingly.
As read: 1:47
